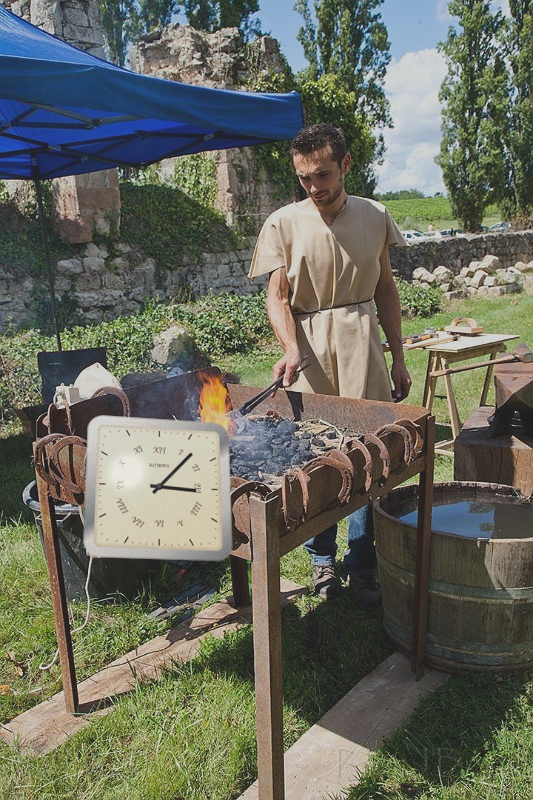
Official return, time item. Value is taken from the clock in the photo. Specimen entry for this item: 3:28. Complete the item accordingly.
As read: 3:07
